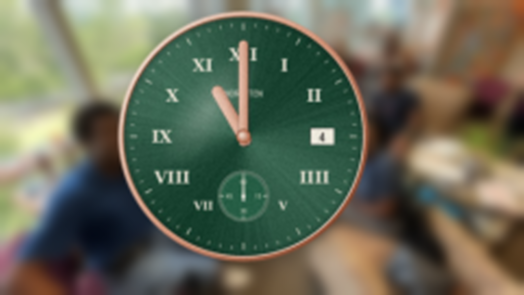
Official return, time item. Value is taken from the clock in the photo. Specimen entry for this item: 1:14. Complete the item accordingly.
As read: 11:00
